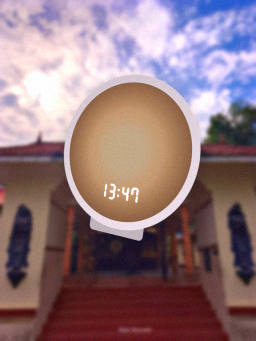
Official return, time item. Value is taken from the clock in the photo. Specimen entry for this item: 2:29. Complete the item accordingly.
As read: 13:47
